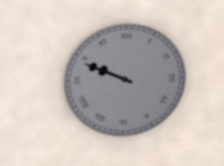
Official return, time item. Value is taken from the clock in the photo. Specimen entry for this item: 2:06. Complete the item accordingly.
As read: 9:49
